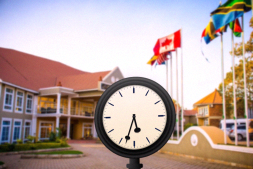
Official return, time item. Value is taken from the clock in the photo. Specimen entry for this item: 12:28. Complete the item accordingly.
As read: 5:33
